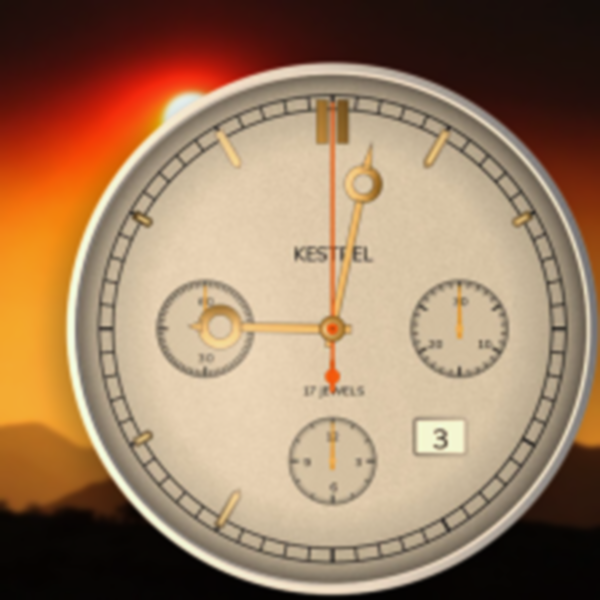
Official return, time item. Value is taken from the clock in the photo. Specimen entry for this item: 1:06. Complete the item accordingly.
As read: 9:02
